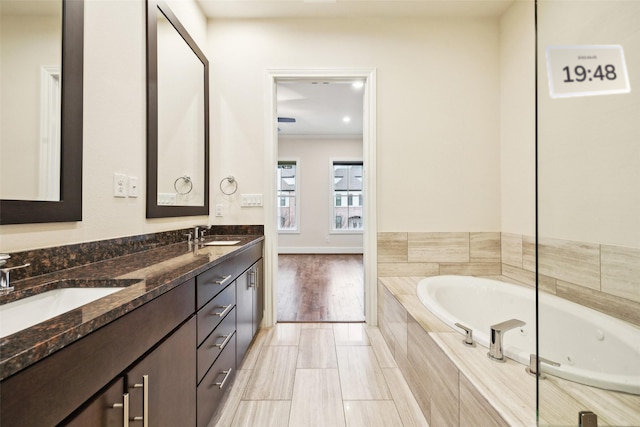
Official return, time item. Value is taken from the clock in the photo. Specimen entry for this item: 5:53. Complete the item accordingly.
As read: 19:48
